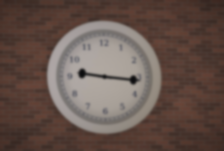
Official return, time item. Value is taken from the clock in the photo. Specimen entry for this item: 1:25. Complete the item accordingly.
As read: 9:16
